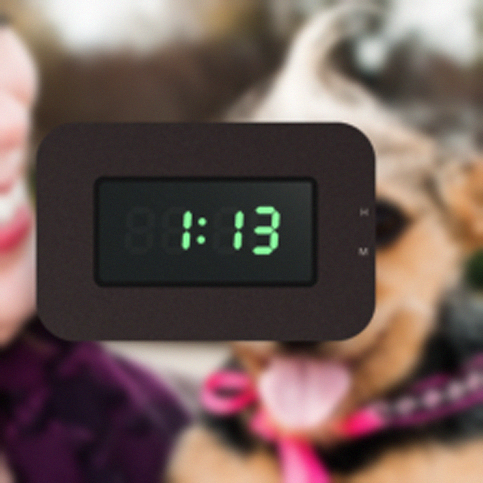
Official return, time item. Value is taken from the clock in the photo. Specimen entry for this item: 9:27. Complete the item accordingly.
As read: 1:13
